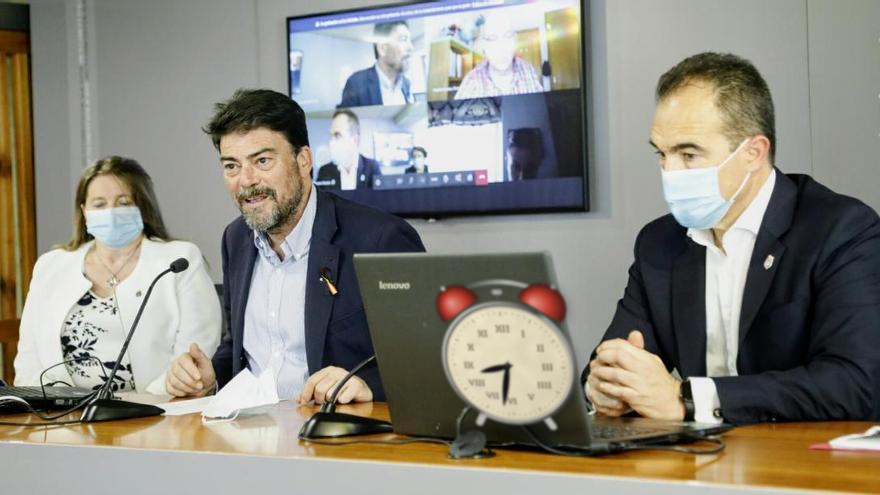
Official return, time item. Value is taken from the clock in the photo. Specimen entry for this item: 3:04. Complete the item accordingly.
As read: 8:32
